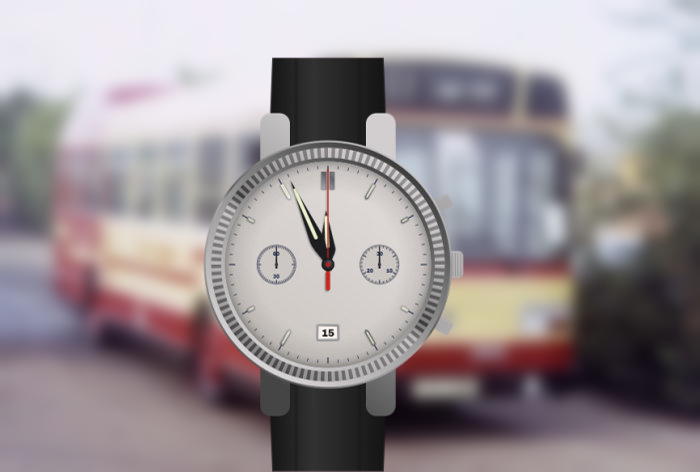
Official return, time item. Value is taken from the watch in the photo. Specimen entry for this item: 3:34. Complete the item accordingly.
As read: 11:56
